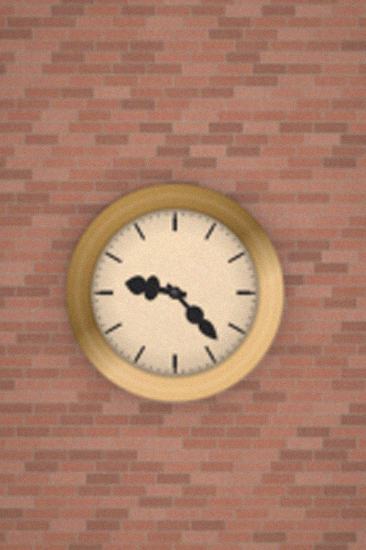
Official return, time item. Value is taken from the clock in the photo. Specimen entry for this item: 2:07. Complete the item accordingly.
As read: 9:23
